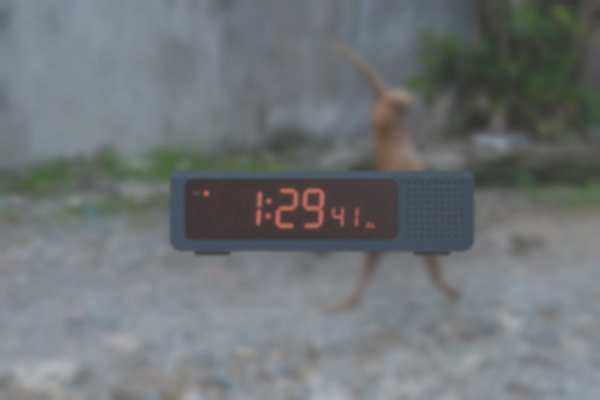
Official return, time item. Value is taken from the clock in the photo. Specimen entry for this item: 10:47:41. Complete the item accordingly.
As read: 1:29:41
